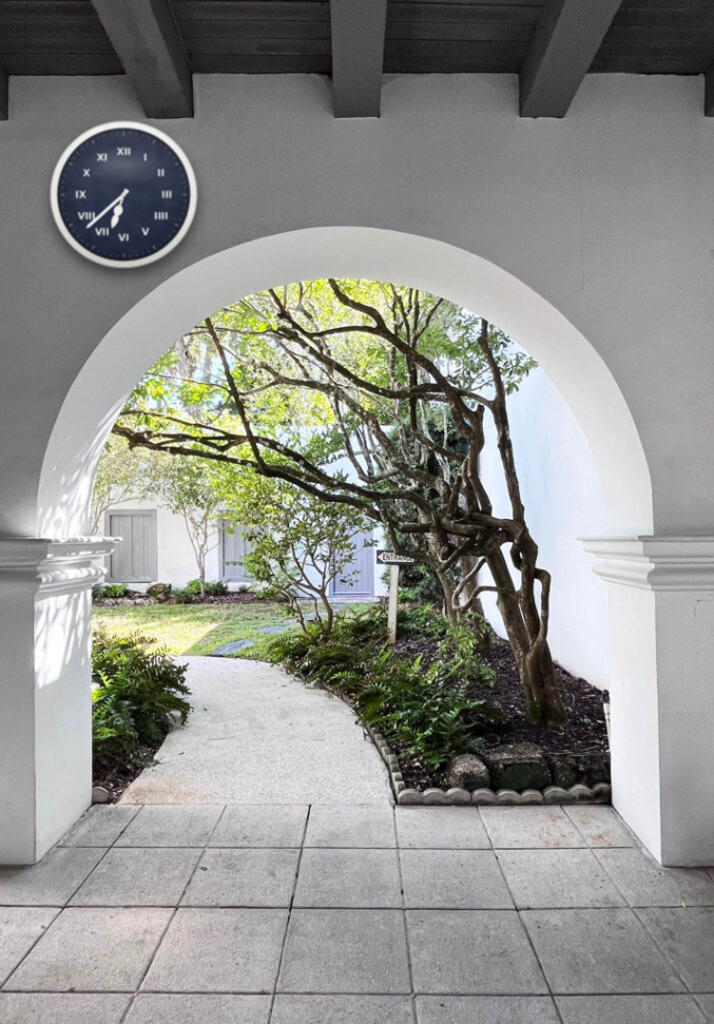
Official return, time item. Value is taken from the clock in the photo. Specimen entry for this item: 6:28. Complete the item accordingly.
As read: 6:38
